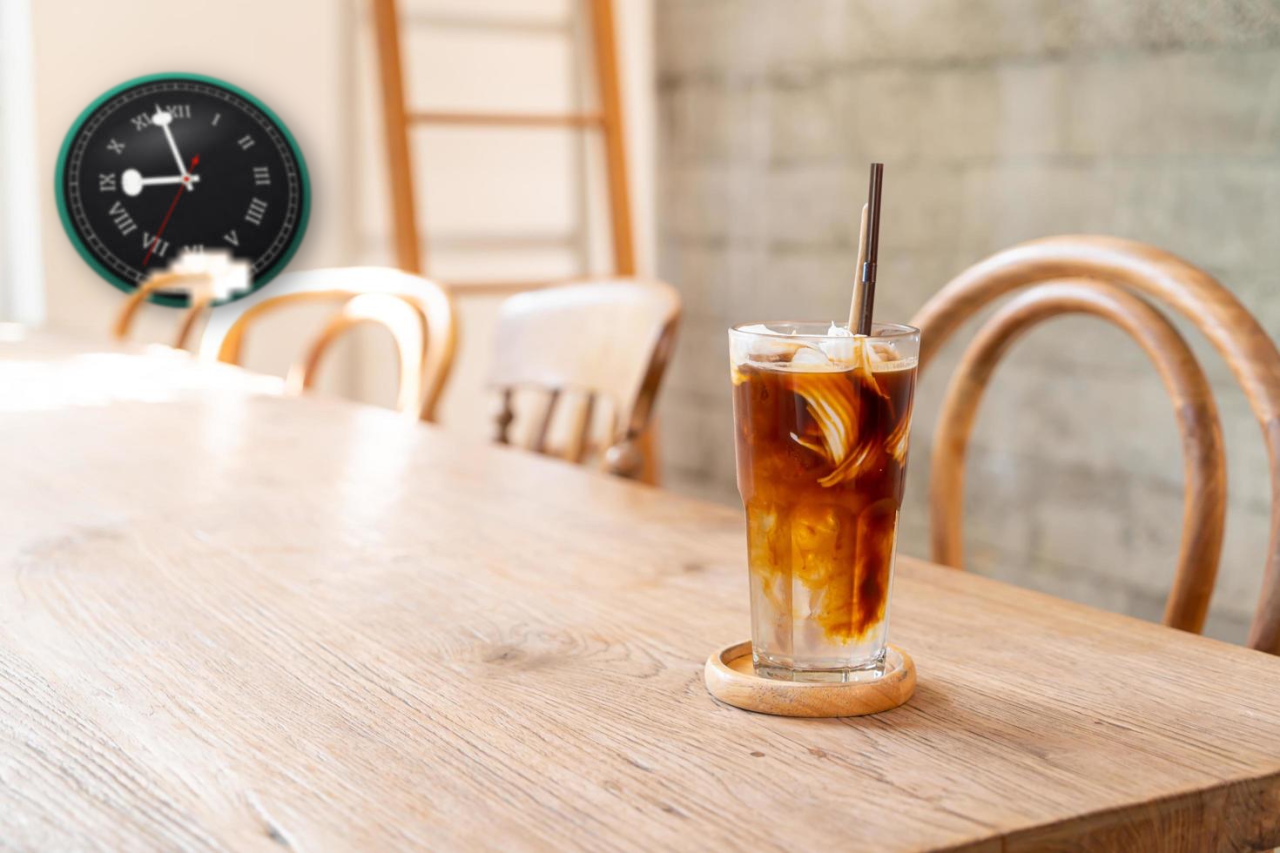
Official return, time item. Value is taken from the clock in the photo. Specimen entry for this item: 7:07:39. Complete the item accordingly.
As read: 8:57:35
